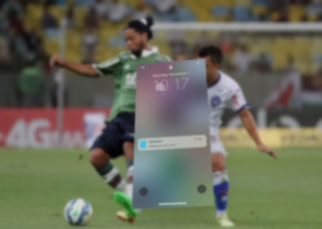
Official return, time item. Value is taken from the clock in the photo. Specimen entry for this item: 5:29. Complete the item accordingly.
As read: 10:17
